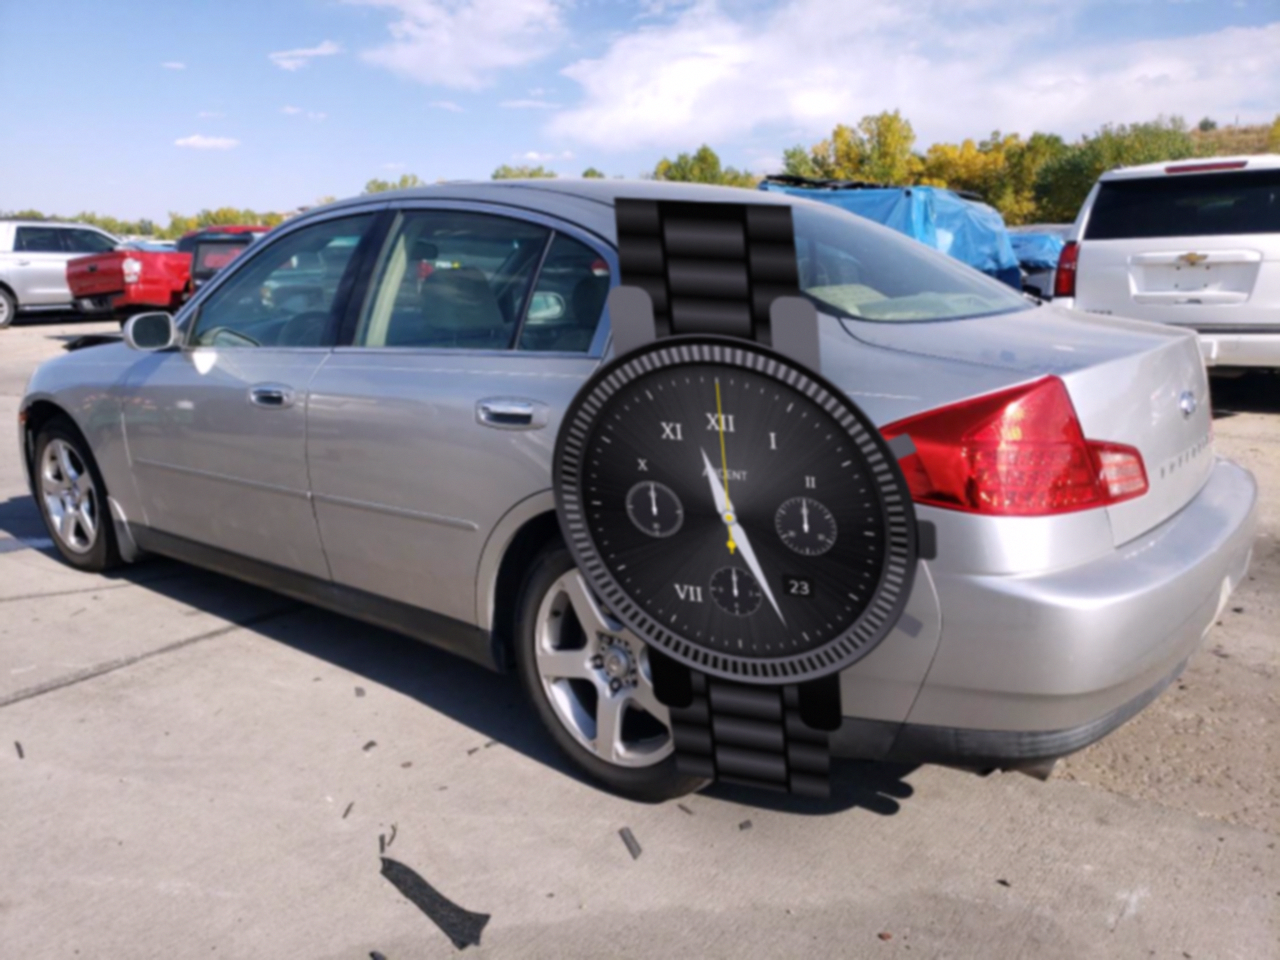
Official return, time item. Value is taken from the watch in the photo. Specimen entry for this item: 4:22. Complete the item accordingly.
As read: 11:26
